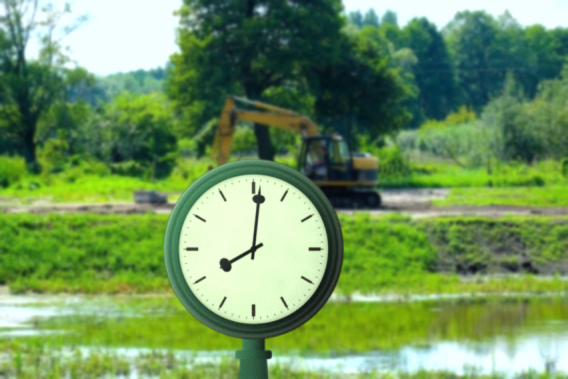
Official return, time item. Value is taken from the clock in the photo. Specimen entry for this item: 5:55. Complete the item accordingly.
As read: 8:01
